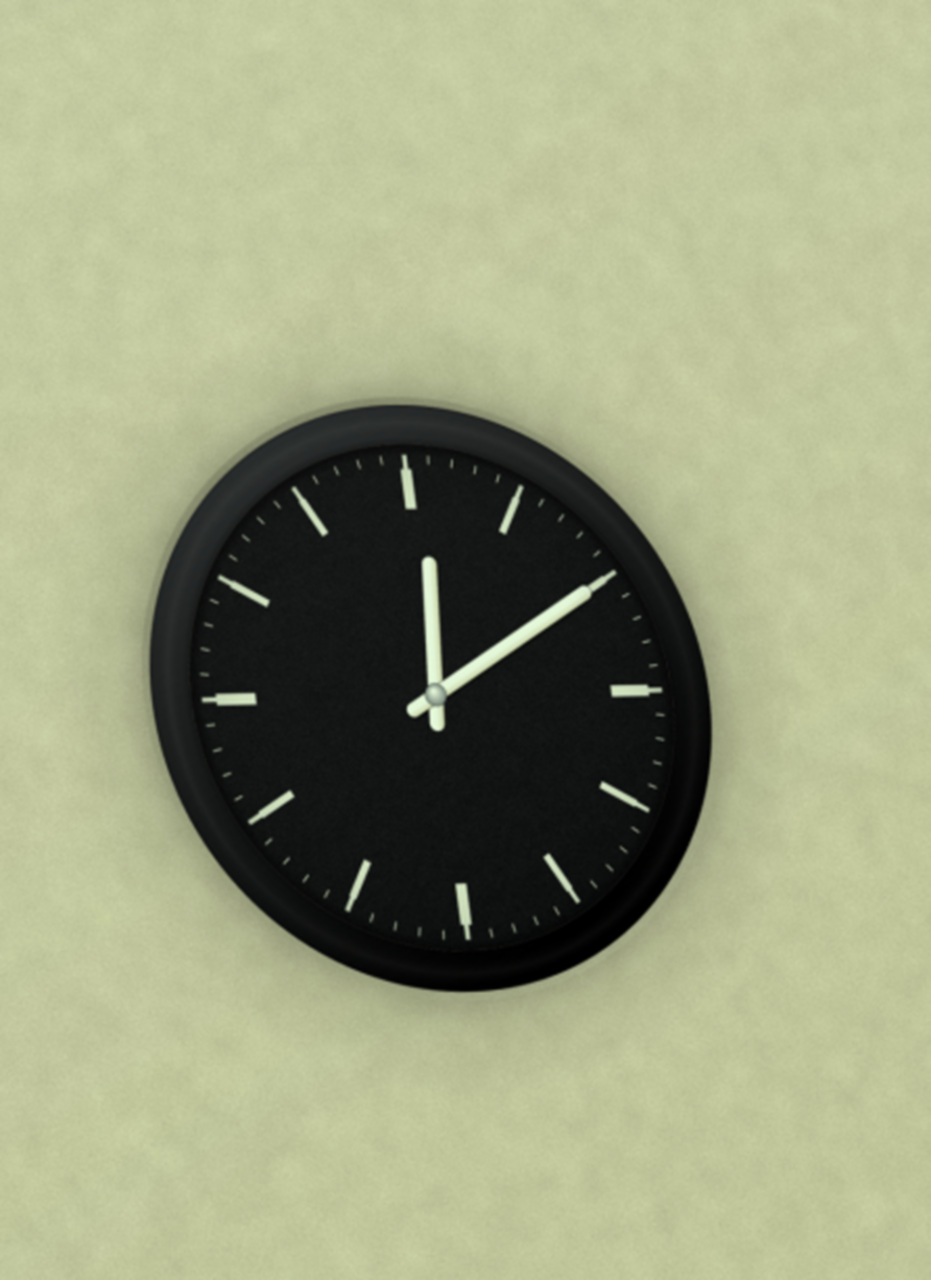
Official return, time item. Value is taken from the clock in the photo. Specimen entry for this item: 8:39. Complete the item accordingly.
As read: 12:10
